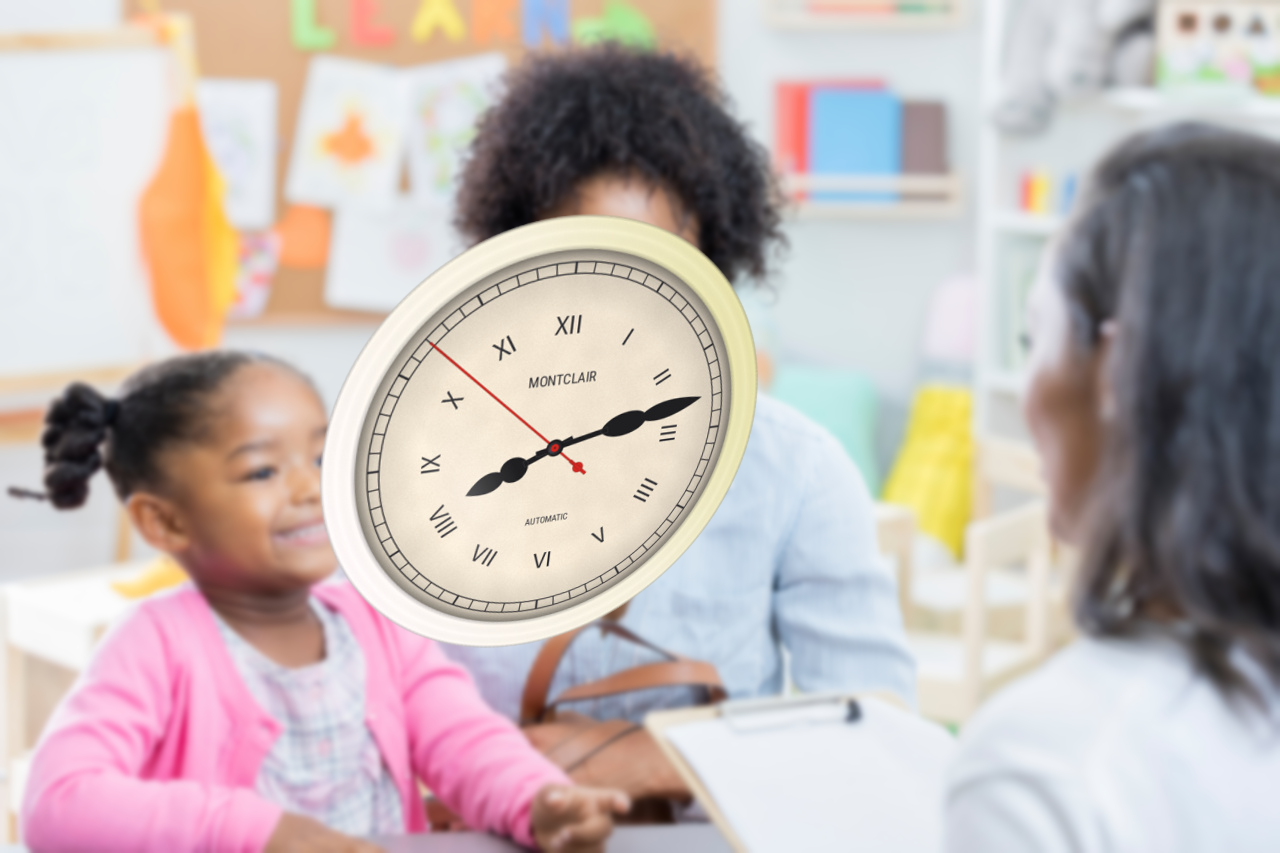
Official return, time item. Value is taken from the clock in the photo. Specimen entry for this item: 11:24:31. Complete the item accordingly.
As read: 8:12:52
